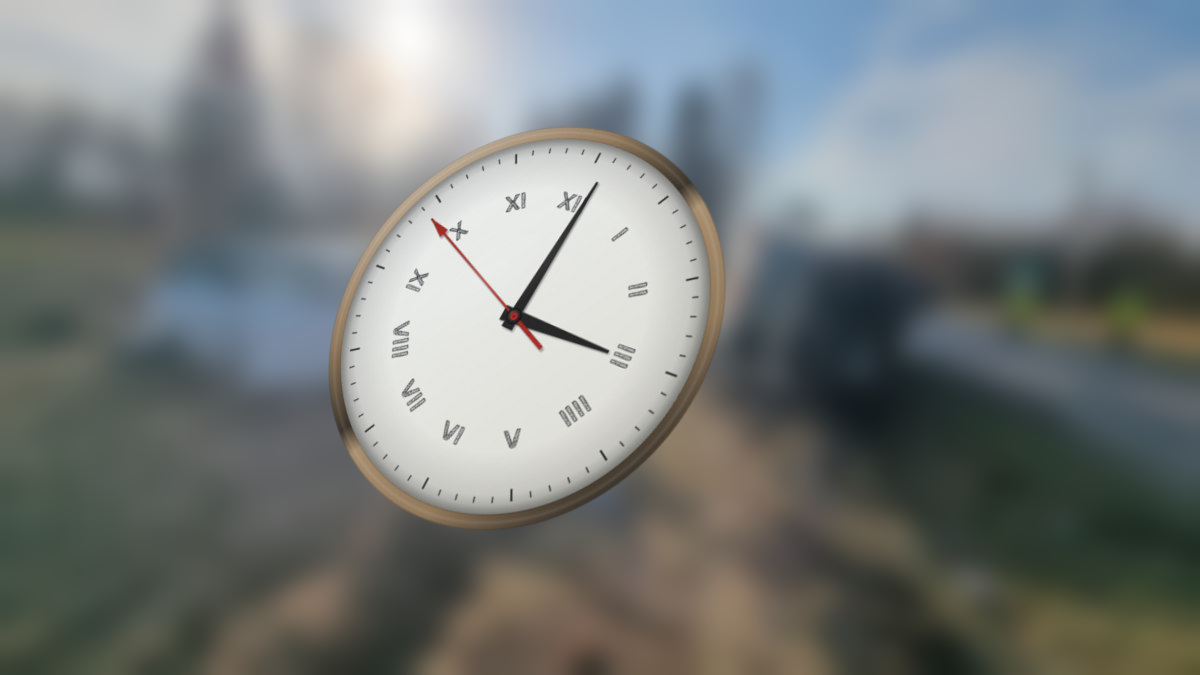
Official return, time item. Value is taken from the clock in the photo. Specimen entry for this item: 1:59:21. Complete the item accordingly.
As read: 3:00:49
